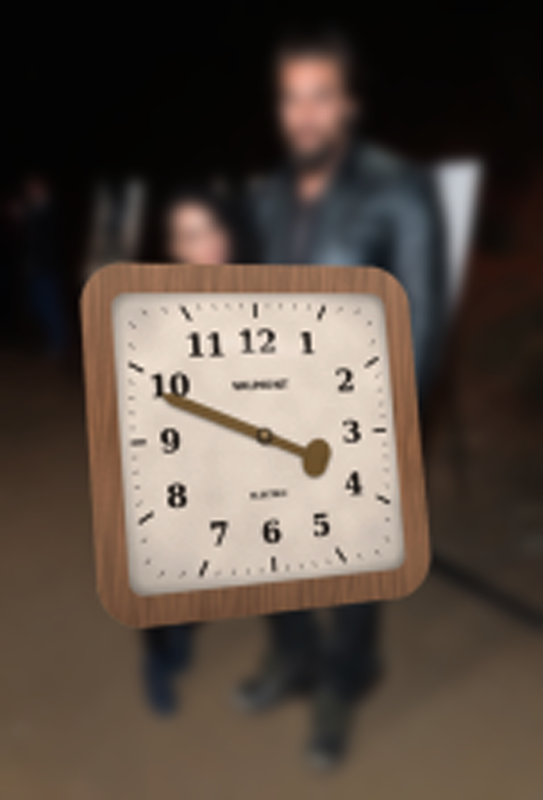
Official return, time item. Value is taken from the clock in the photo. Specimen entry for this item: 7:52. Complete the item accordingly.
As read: 3:49
